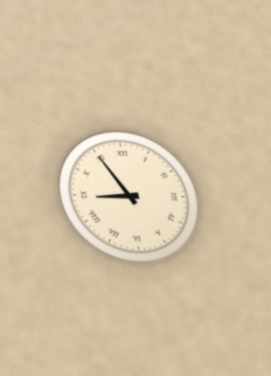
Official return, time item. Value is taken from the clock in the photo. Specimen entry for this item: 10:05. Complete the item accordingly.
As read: 8:55
